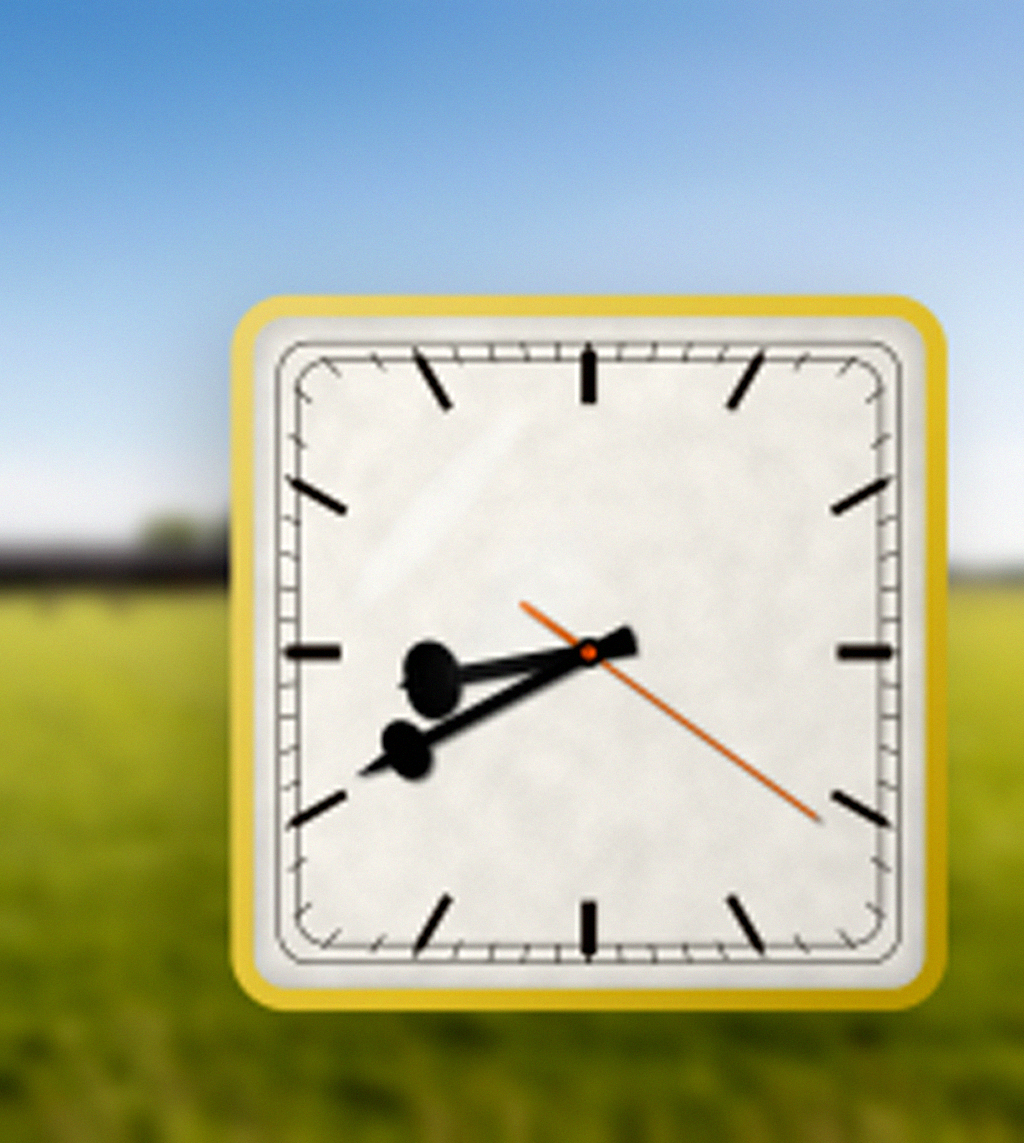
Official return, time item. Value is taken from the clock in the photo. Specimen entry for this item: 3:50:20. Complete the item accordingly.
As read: 8:40:21
